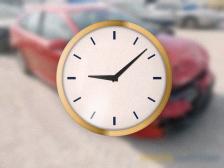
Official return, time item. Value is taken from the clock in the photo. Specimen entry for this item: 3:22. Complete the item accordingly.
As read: 9:08
